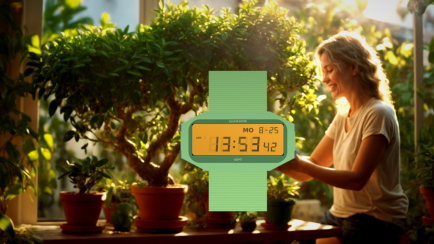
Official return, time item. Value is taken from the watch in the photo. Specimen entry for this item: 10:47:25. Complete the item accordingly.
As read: 13:53:42
